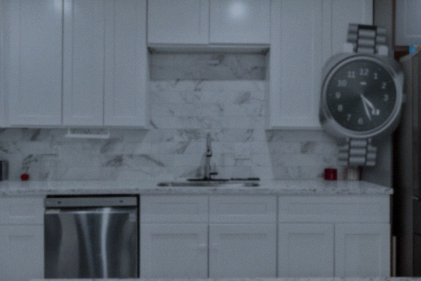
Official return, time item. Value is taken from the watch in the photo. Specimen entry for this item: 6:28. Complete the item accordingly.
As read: 4:26
